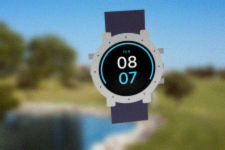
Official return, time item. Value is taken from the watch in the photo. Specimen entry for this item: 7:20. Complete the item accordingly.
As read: 8:07
